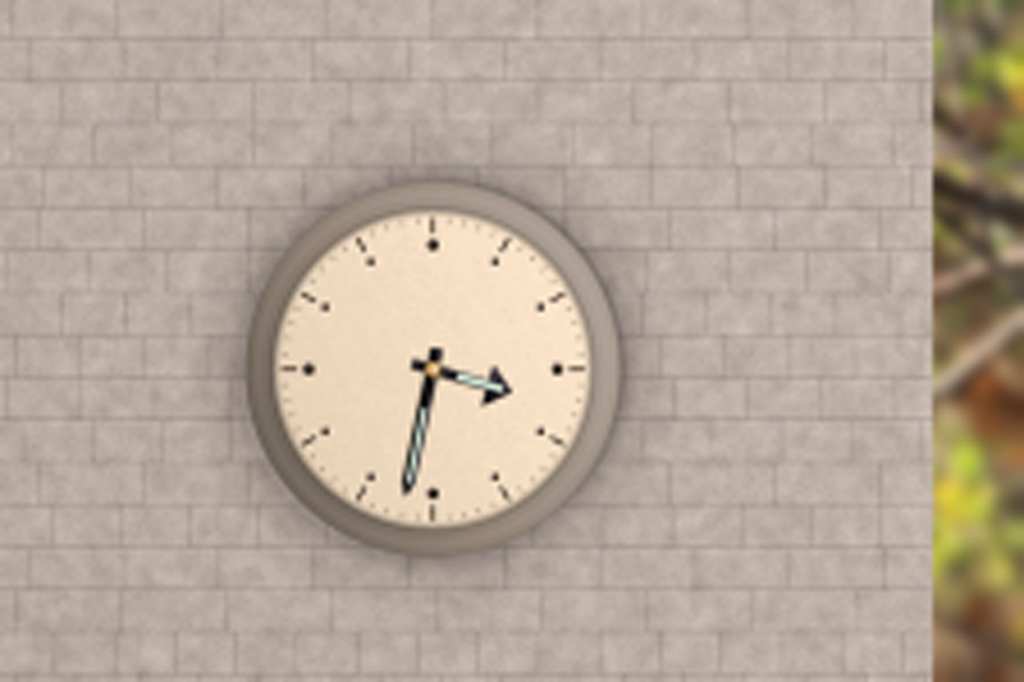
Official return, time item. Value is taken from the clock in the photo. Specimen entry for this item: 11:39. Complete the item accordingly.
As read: 3:32
